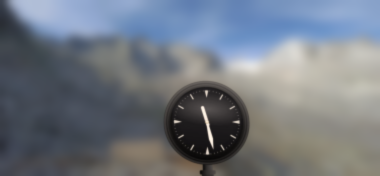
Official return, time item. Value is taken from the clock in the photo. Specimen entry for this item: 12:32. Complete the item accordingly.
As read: 11:28
